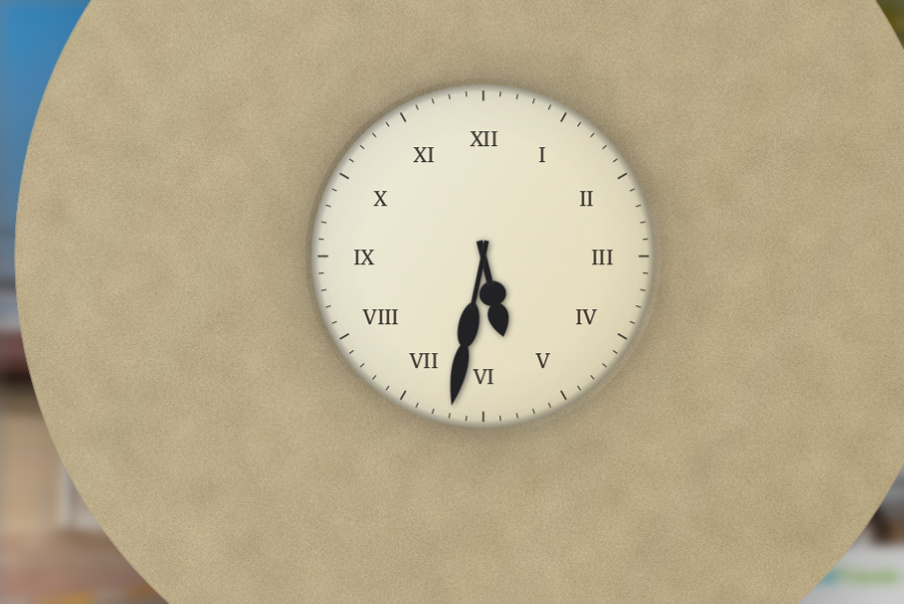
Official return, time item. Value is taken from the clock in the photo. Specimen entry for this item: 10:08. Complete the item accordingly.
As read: 5:32
